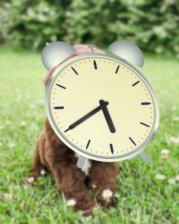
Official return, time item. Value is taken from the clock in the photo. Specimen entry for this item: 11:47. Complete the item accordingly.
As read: 5:40
